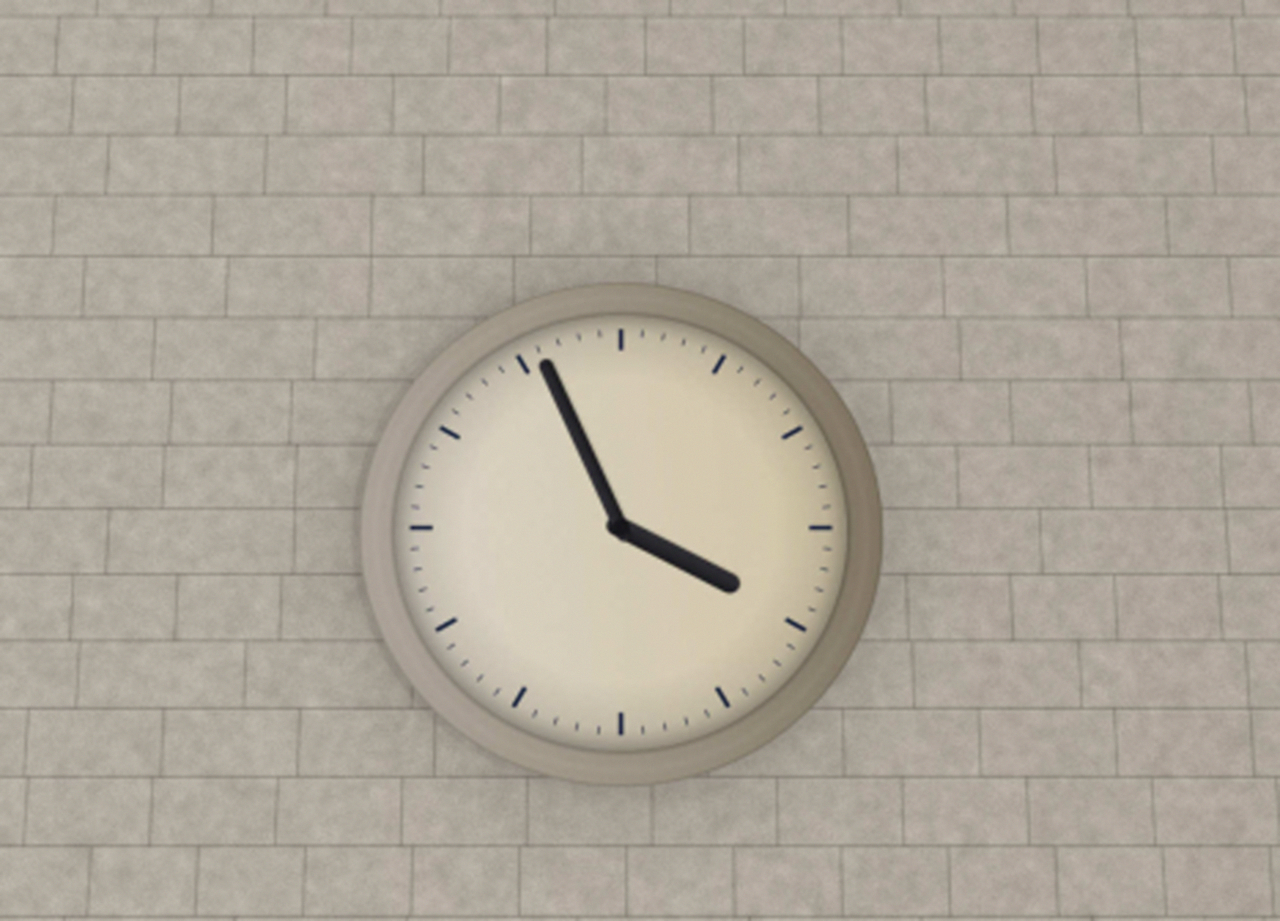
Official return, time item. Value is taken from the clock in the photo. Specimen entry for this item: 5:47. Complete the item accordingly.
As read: 3:56
